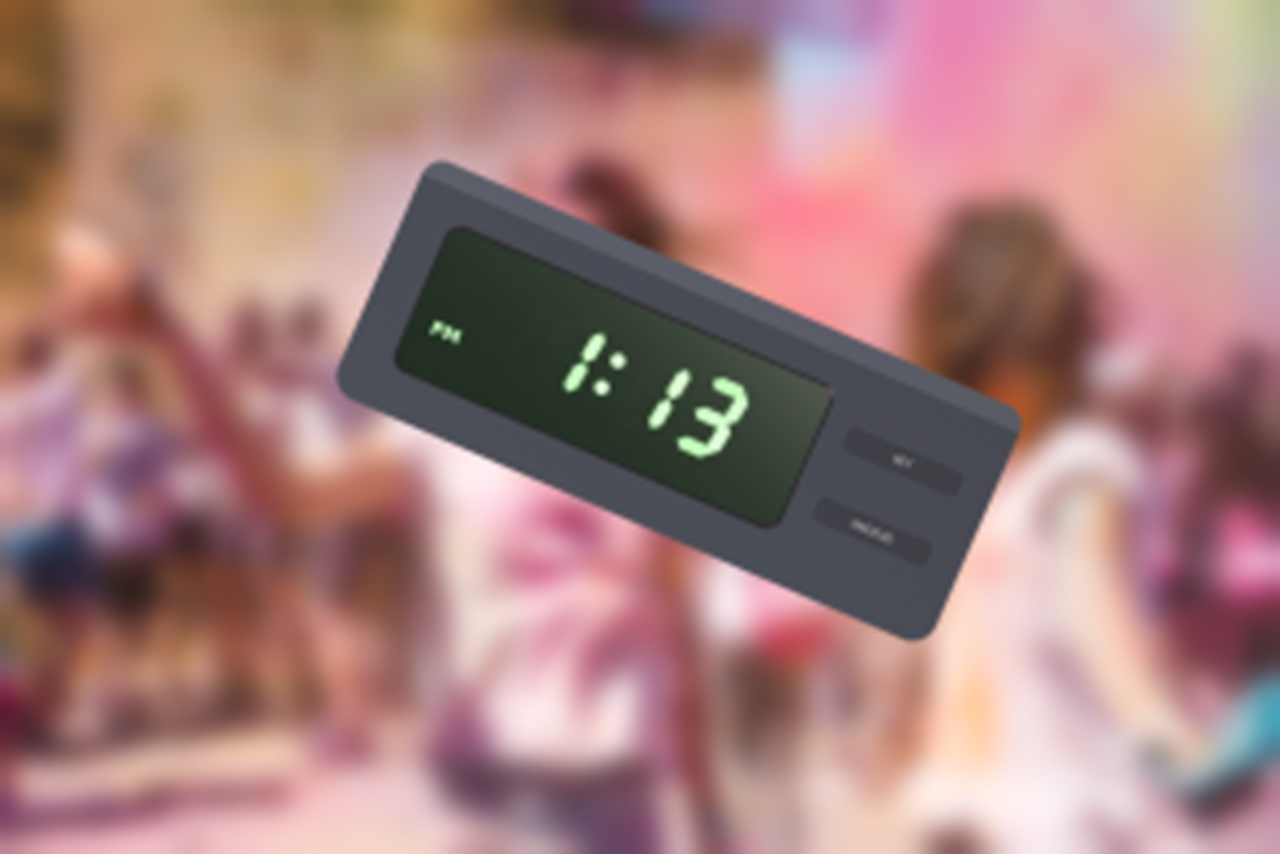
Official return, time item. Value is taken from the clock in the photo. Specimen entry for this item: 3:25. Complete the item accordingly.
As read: 1:13
